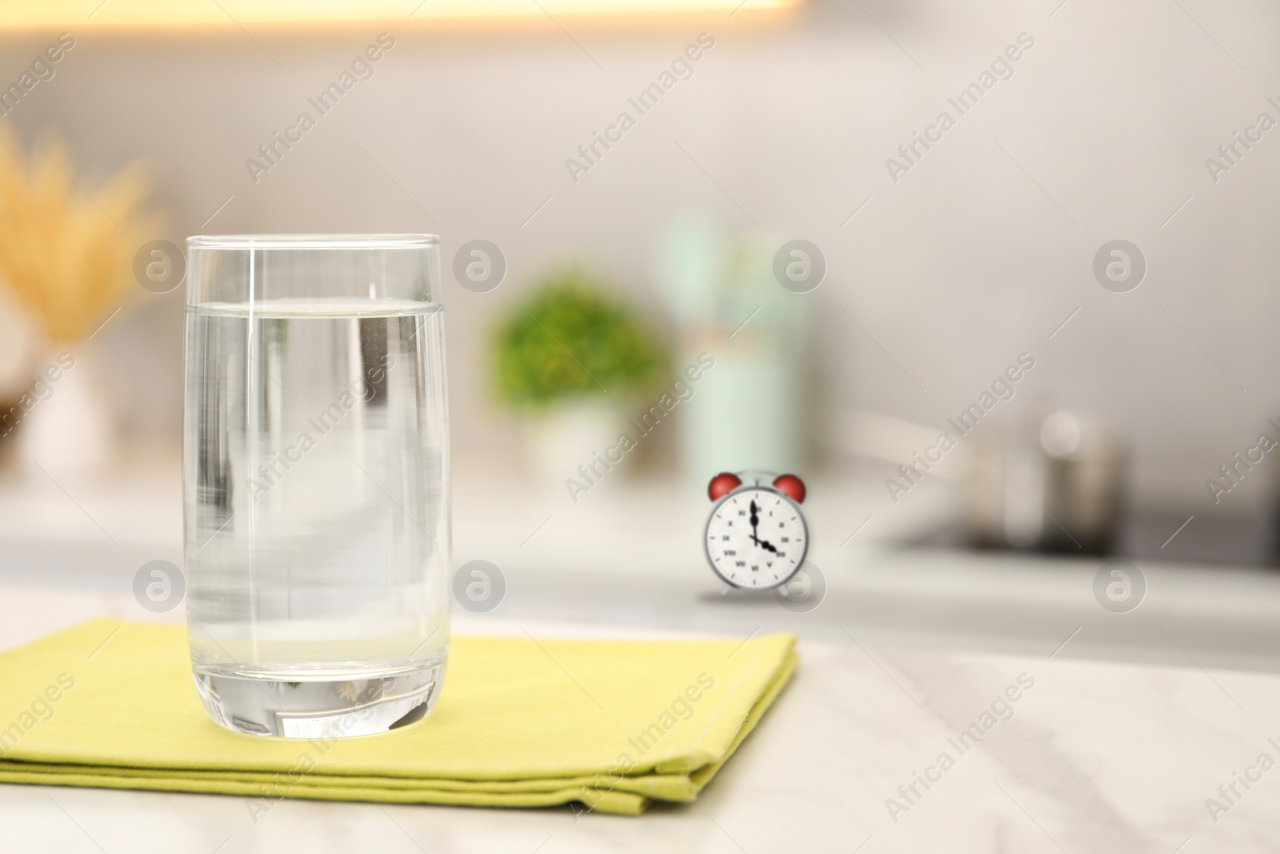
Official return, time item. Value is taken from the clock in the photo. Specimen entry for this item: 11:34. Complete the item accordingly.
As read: 3:59
